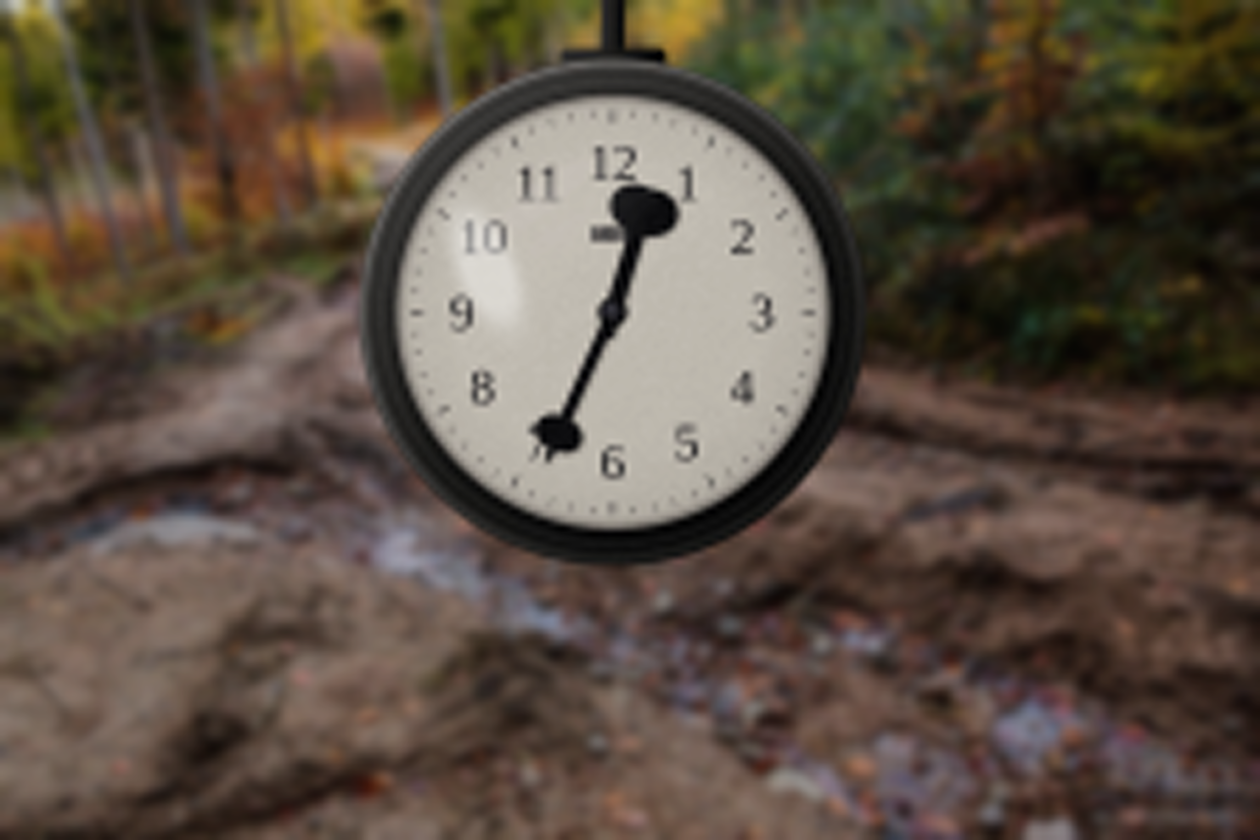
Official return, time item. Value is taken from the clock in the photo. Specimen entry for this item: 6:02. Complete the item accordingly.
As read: 12:34
